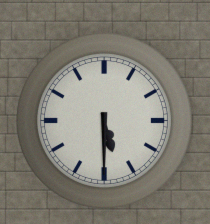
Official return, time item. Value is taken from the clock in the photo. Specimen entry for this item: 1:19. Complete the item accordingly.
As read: 5:30
